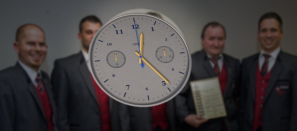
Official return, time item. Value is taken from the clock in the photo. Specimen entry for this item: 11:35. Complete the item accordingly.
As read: 12:24
